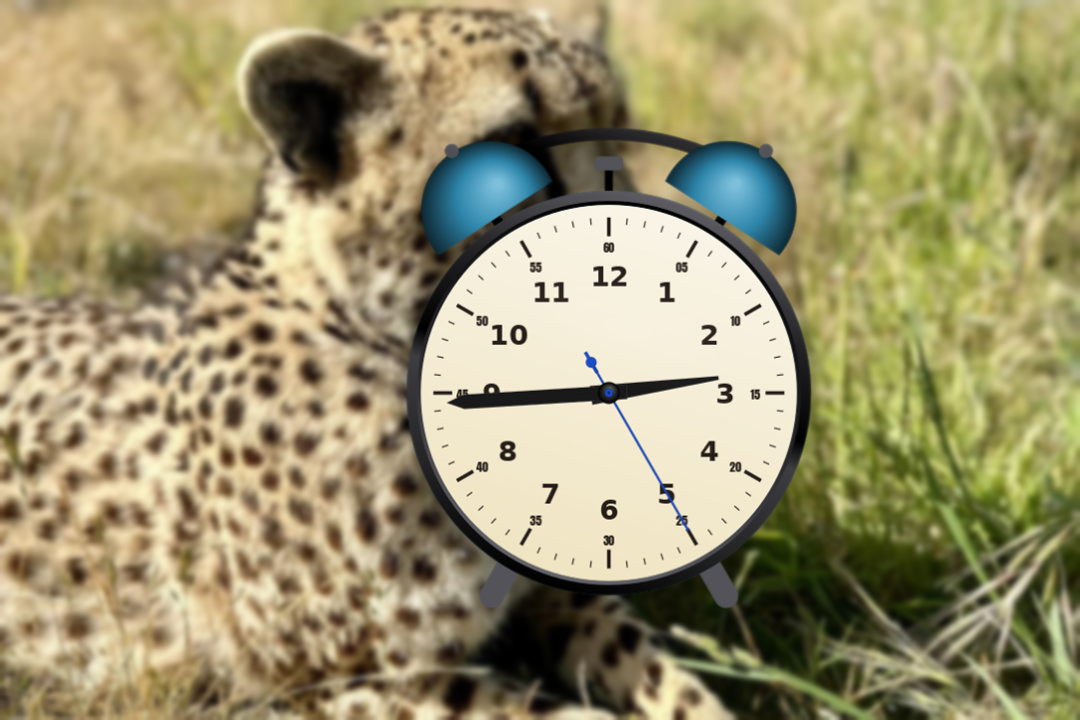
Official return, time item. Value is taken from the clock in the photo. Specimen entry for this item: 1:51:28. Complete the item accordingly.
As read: 2:44:25
